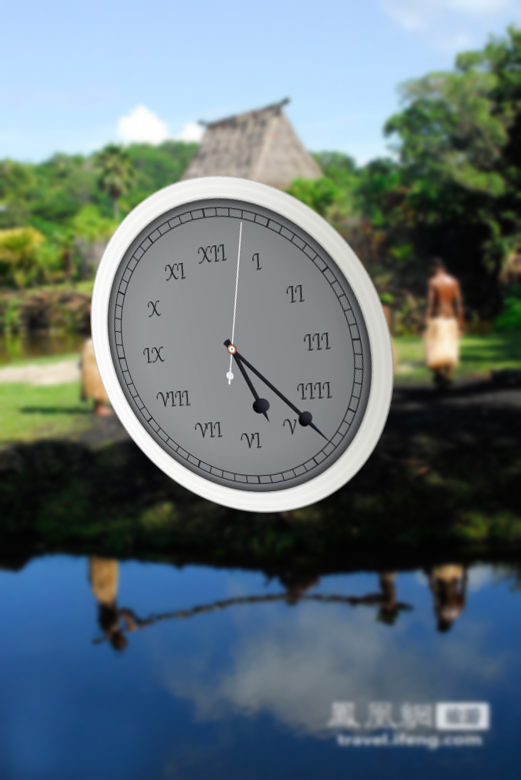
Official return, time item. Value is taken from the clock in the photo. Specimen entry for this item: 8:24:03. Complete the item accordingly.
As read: 5:23:03
